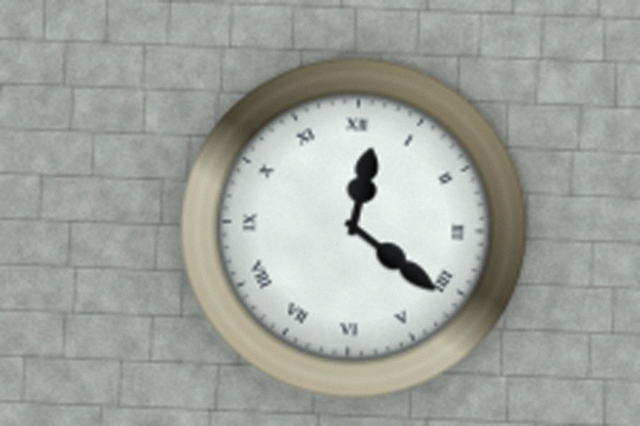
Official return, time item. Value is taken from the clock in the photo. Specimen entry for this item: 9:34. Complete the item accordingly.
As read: 12:21
